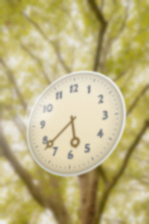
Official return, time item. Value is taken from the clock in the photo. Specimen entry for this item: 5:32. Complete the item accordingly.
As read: 5:38
